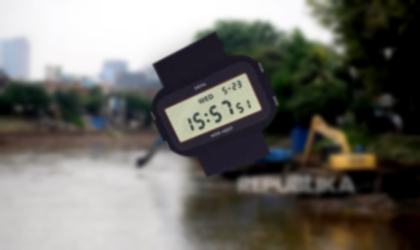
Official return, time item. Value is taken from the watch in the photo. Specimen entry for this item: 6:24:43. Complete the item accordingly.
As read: 15:57:51
